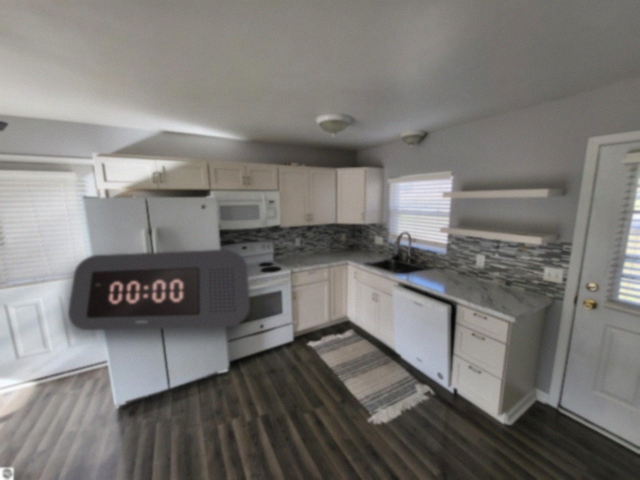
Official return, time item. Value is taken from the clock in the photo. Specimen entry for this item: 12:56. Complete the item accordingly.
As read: 0:00
